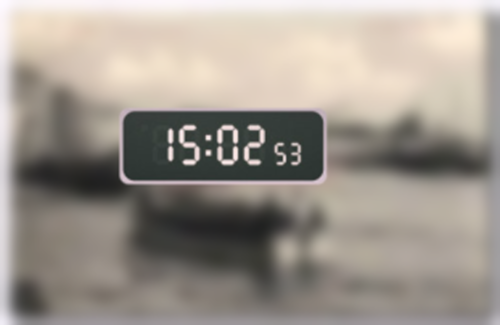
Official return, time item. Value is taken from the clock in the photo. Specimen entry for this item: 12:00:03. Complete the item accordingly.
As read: 15:02:53
